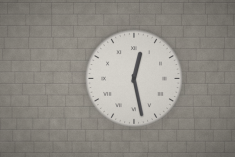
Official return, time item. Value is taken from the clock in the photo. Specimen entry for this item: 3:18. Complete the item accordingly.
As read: 12:28
